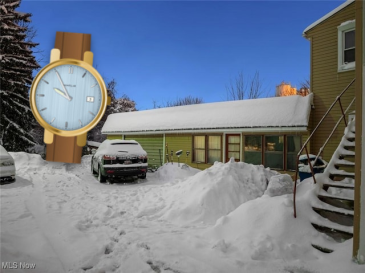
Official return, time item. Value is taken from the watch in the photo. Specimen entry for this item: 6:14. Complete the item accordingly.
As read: 9:55
